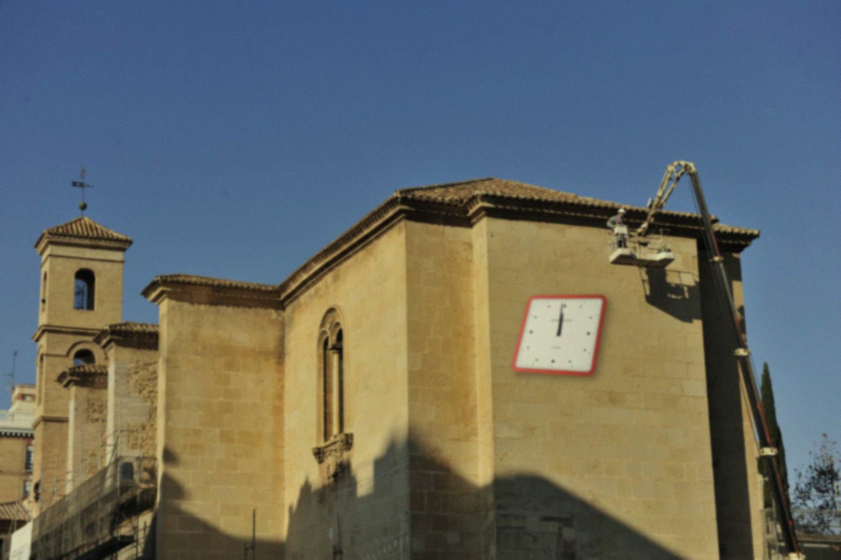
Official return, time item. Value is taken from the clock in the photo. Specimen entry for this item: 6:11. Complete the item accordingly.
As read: 11:59
